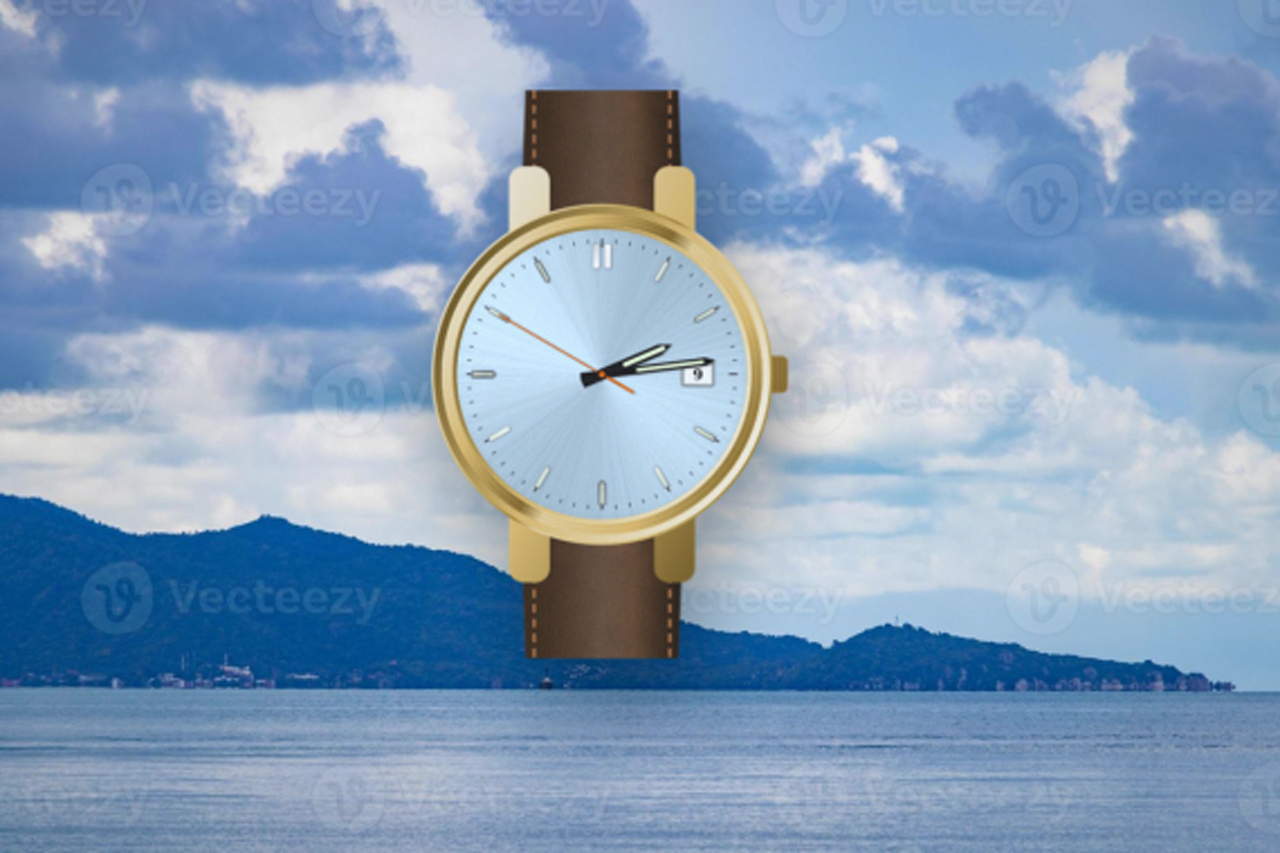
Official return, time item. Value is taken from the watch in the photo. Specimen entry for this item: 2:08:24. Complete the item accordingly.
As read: 2:13:50
